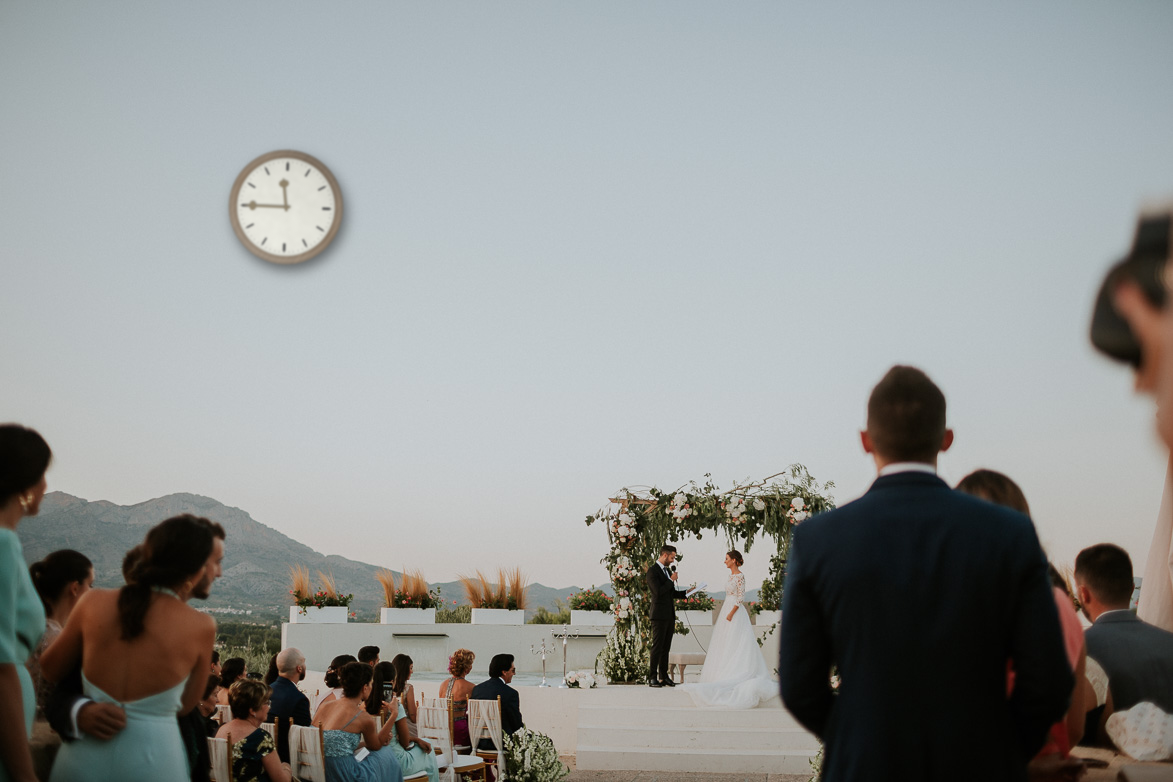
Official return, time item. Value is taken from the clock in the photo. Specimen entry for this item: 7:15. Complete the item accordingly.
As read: 11:45
